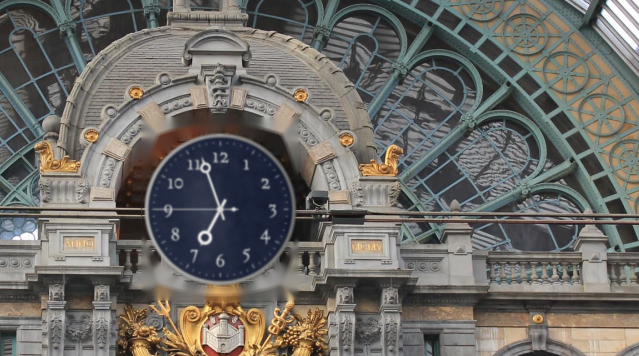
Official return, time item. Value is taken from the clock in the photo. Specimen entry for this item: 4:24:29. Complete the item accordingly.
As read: 6:56:45
